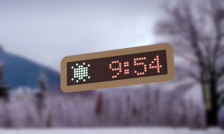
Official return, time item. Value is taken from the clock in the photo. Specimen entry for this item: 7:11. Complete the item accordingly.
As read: 9:54
